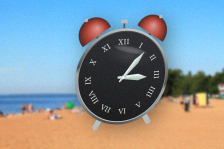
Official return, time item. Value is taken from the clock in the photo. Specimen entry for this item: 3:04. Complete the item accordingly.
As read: 3:07
